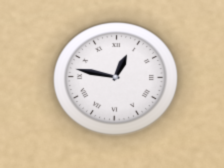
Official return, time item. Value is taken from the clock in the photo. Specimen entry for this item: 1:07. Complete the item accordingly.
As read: 12:47
